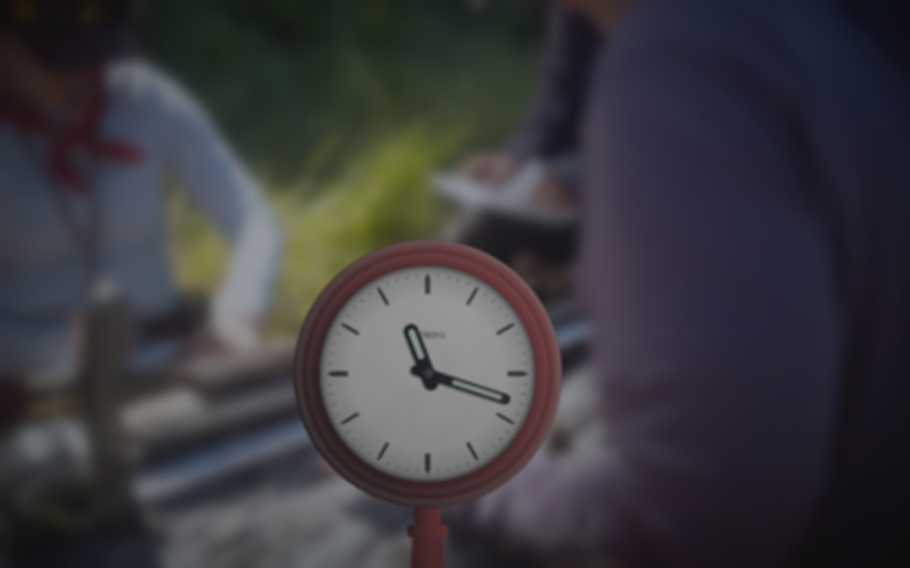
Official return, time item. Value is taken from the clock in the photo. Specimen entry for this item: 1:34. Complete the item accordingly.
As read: 11:18
